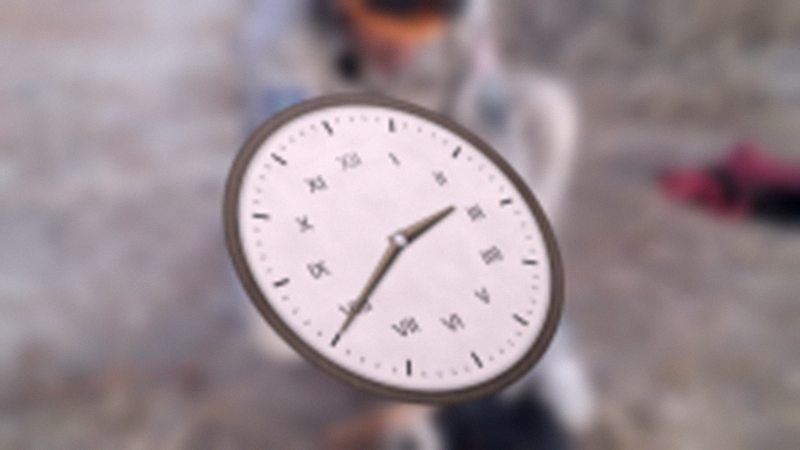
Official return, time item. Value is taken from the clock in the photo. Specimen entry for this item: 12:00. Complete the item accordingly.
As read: 2:40
